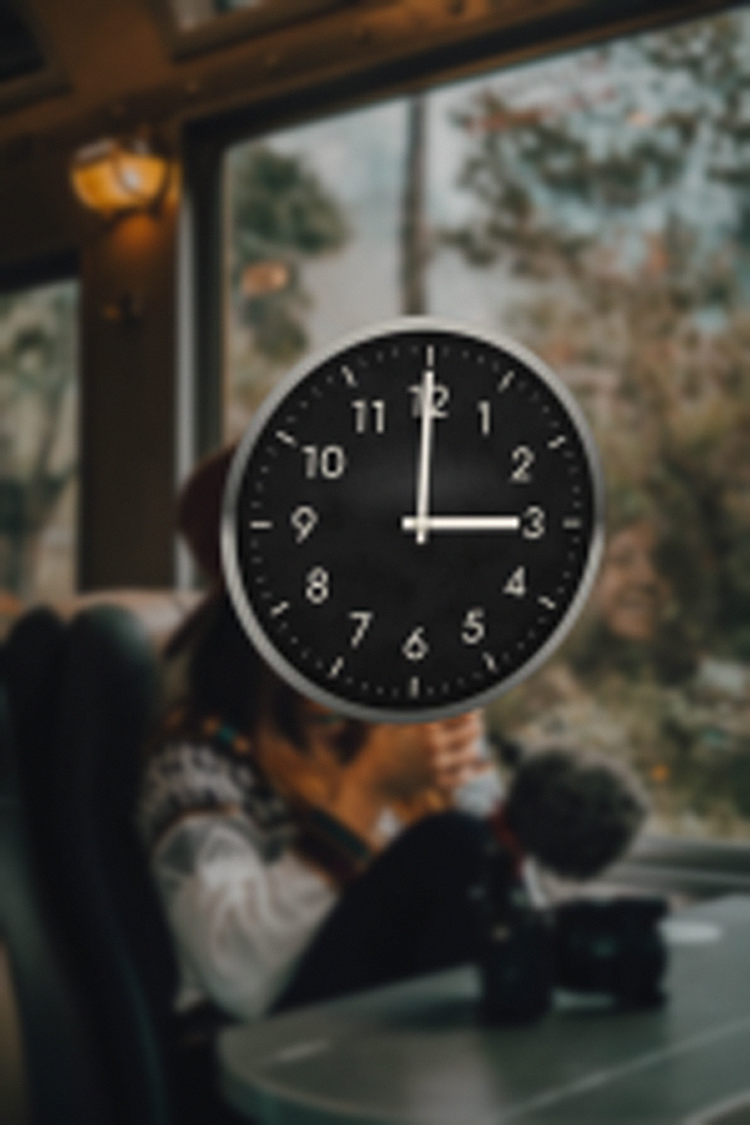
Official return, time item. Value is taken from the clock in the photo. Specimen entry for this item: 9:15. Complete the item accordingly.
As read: 3:00
